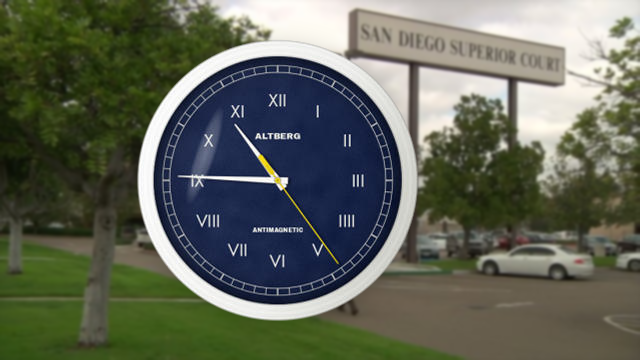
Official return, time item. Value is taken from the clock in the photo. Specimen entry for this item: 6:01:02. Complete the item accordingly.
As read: 10:45:24
